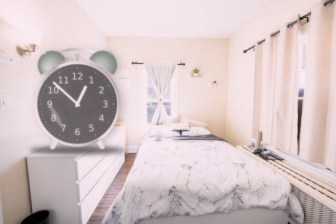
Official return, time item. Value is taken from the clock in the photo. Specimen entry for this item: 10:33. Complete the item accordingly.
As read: 12:52
